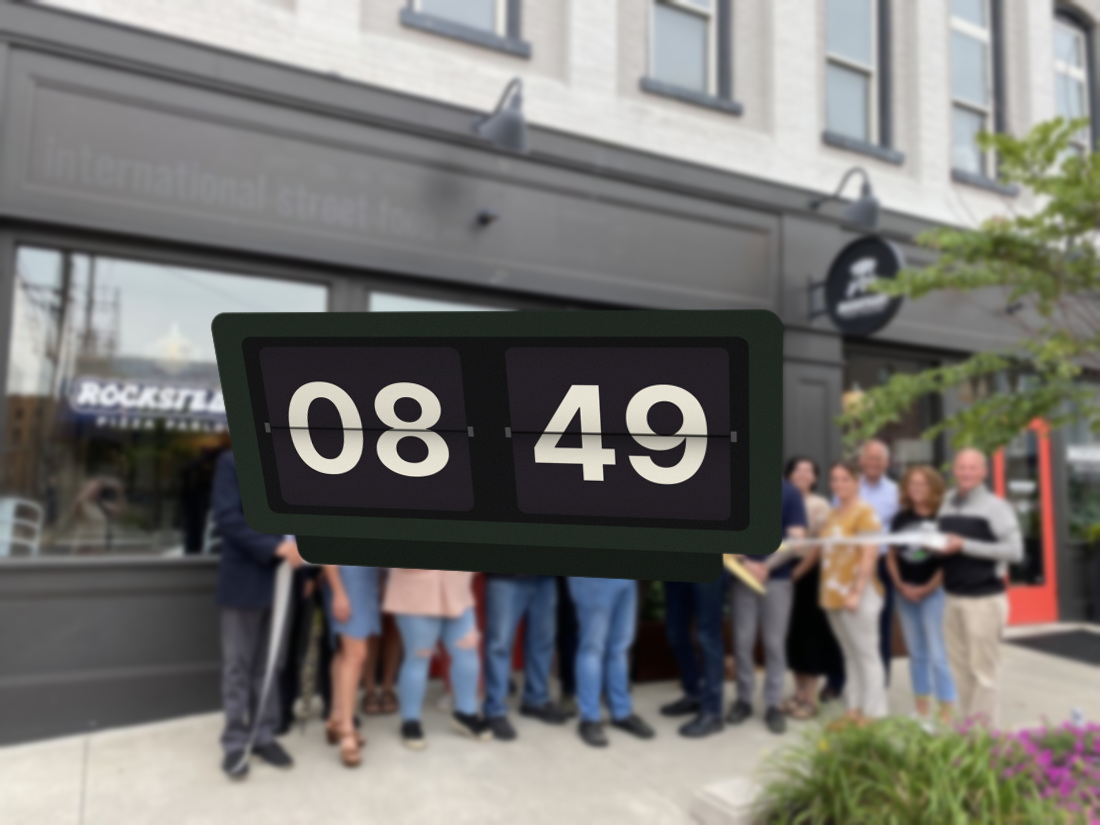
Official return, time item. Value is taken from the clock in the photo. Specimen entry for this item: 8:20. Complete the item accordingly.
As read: 8:49
